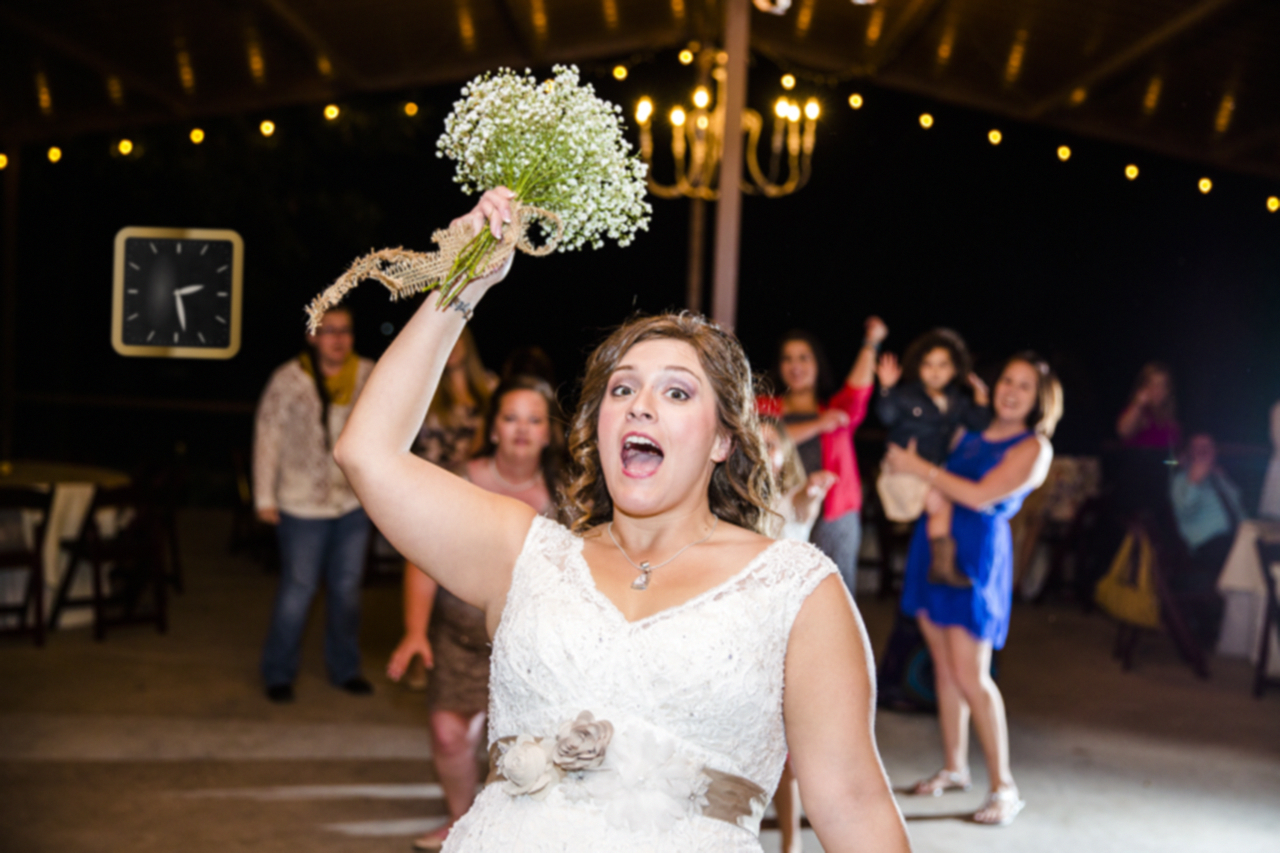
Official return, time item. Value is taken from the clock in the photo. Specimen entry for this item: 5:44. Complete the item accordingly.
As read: 2:28
